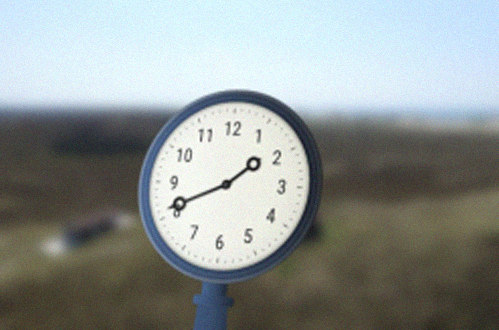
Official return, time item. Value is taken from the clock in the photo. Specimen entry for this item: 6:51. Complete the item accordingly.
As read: 1:41
